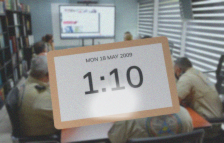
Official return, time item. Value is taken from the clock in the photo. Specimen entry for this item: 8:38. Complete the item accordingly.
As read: 1:10
